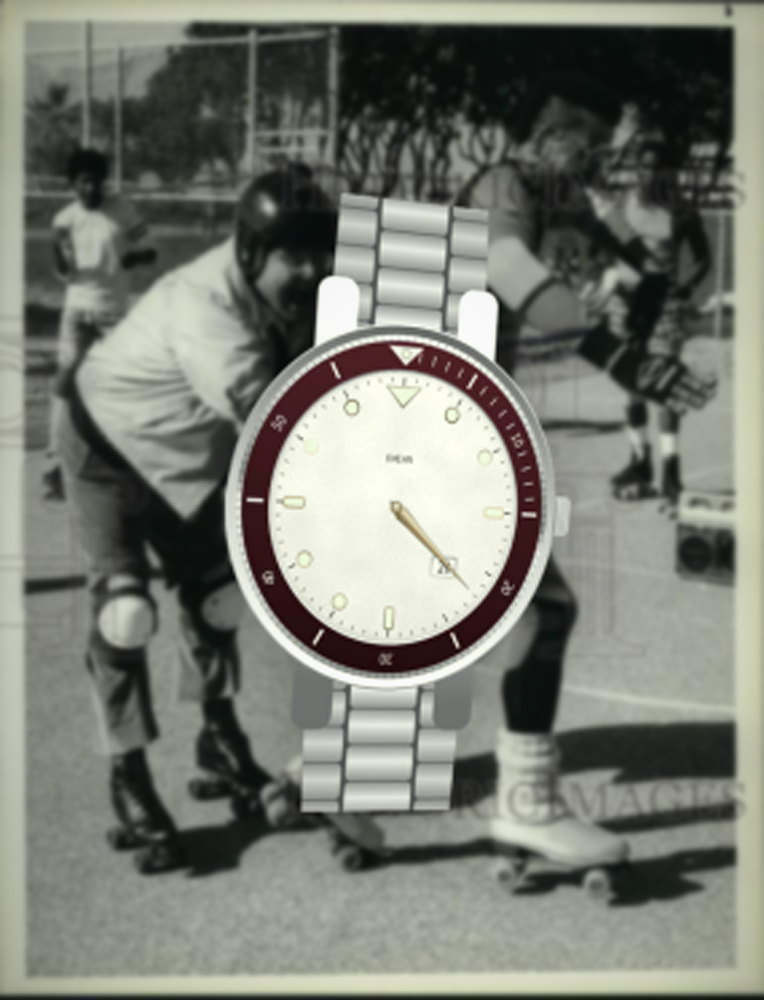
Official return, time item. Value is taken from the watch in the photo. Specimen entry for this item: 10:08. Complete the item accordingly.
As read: 4:22
